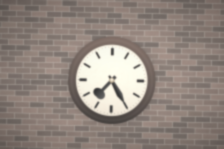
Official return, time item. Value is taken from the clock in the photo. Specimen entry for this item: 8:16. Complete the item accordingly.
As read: 7:25
